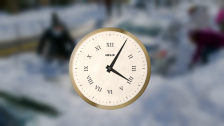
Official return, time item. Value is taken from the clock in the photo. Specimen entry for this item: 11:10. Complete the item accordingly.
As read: 4:05
